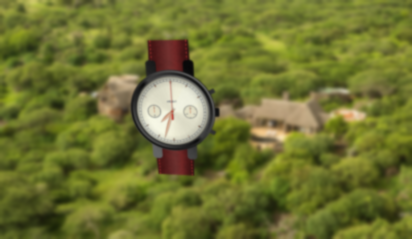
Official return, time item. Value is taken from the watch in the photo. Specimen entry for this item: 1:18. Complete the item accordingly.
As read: 7:33
